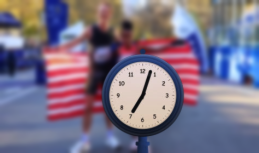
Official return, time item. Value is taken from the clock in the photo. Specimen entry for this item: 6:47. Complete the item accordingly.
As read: 7:03
